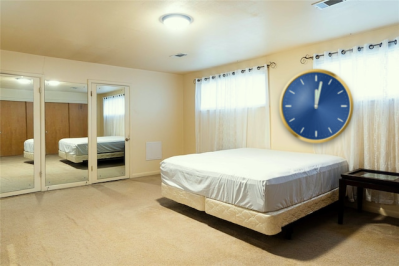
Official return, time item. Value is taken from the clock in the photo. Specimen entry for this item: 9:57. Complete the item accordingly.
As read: 12:02
